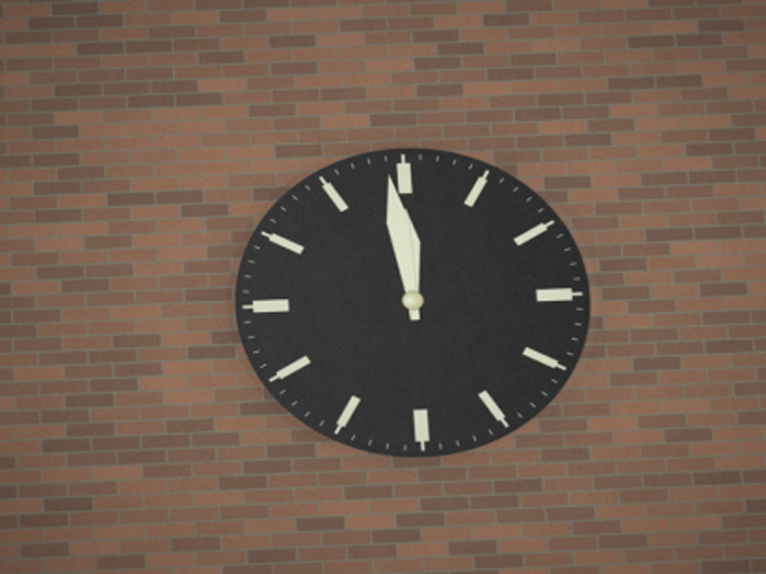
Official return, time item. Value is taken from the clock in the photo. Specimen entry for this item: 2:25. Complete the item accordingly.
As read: 11:59
